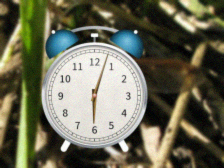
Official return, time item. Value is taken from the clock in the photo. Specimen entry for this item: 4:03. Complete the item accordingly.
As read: 6:03
